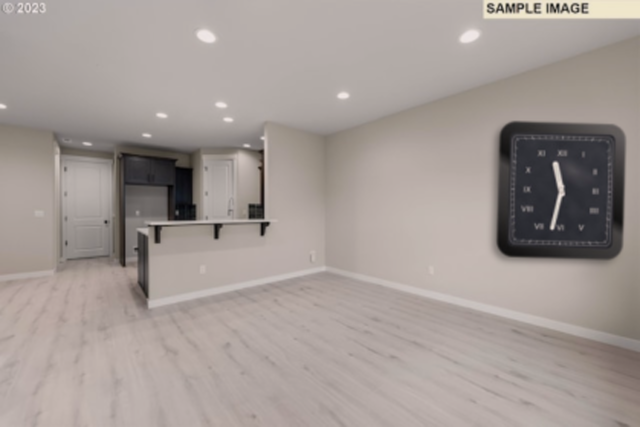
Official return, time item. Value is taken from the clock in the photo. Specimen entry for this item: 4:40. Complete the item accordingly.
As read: 11:32
